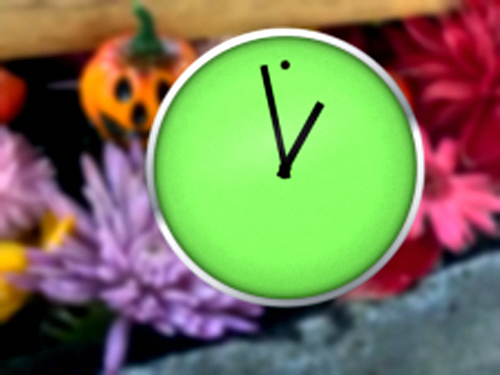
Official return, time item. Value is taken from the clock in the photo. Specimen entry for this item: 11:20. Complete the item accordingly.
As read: 12:58
